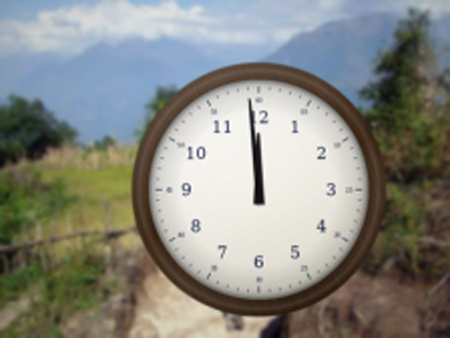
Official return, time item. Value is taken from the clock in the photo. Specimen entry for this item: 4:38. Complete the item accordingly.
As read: 11:59
